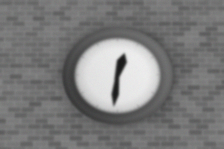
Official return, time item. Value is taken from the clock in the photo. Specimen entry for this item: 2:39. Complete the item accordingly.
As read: 12:31
